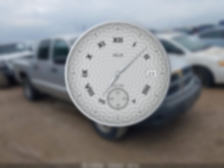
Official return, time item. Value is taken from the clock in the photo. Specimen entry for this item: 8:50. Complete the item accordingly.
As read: 7:08
